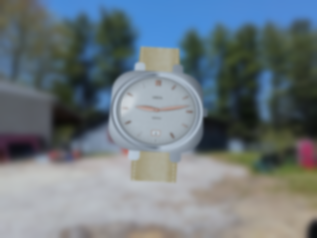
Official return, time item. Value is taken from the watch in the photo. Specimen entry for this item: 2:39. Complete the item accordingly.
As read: 9:13
